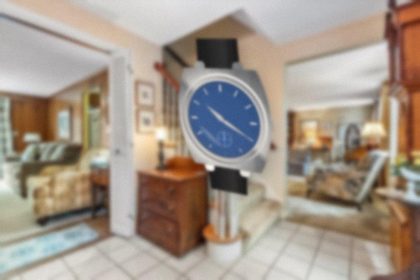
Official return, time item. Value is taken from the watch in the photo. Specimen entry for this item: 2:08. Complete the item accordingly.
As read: 10:20
